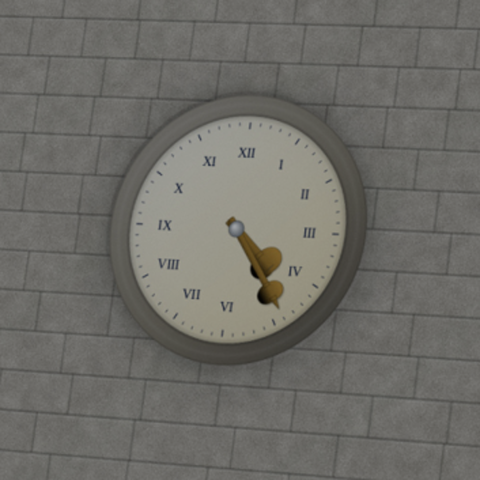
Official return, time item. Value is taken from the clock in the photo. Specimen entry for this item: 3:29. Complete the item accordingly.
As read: 4:24
